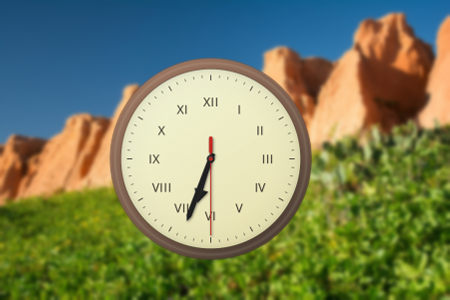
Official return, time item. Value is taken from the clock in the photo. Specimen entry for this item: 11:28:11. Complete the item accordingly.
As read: 6:33:30
